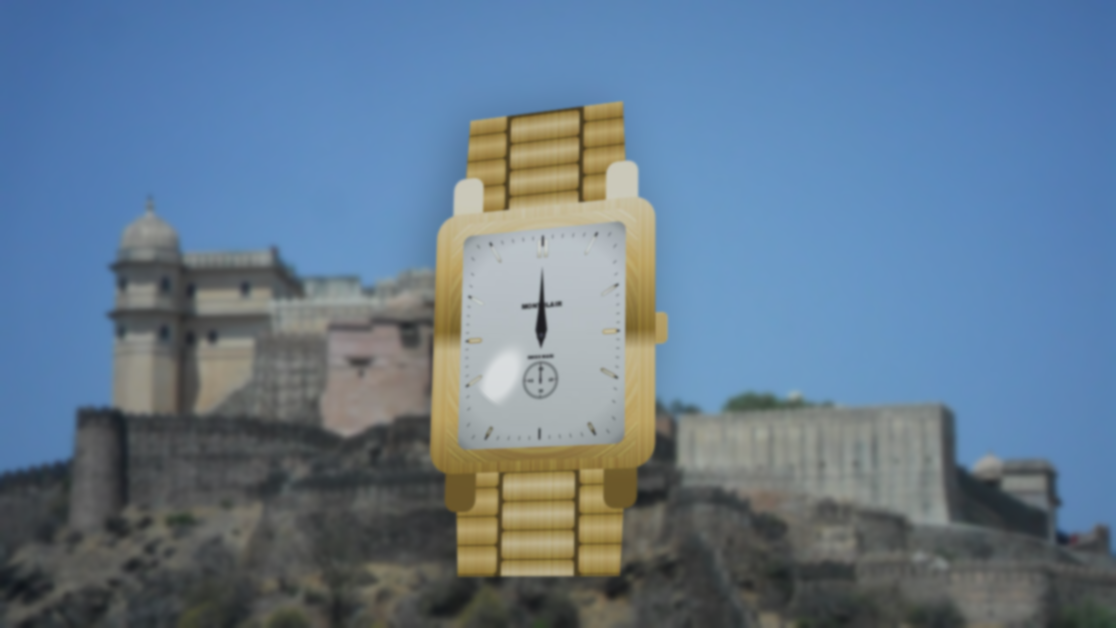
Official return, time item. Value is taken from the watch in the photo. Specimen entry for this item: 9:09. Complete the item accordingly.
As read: 12:00
